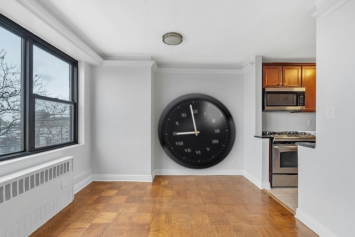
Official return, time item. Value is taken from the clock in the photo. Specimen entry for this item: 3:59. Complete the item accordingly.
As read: 8:59
